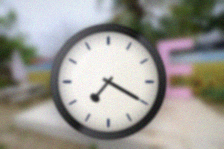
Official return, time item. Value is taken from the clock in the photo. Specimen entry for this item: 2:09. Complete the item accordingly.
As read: 7:20
